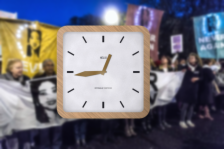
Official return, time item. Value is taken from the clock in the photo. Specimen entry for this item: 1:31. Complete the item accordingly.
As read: 12:44
